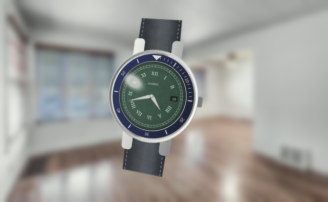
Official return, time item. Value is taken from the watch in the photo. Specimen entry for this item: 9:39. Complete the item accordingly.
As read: 4:42
